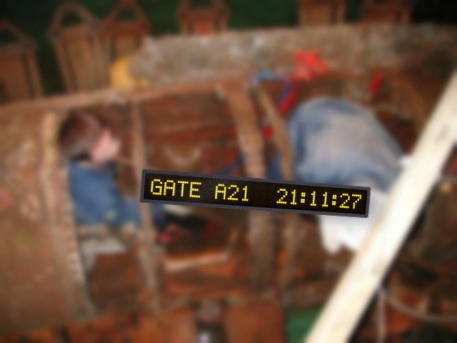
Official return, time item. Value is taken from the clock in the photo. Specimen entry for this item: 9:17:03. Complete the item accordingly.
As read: 21:11:27
